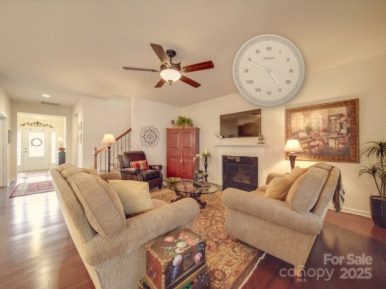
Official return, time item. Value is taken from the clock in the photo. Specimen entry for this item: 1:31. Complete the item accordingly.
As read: 4:49
